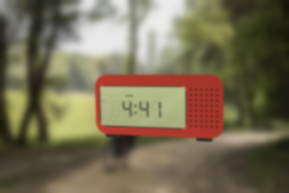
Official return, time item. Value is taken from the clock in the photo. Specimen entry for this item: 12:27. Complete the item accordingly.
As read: 4:41
